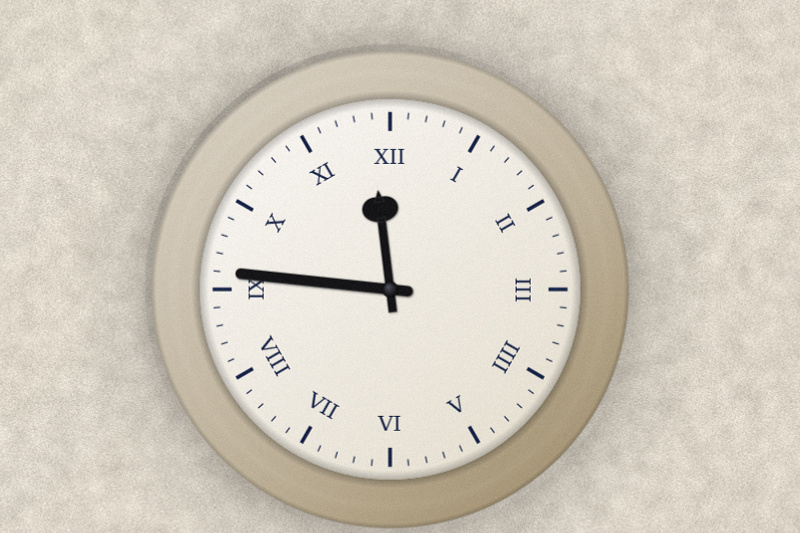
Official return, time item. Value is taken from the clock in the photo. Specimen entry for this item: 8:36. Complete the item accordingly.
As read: 11:46
